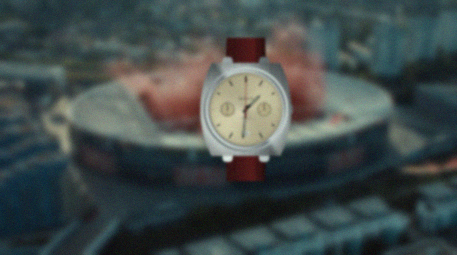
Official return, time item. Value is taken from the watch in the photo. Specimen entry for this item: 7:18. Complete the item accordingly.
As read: 1:31
